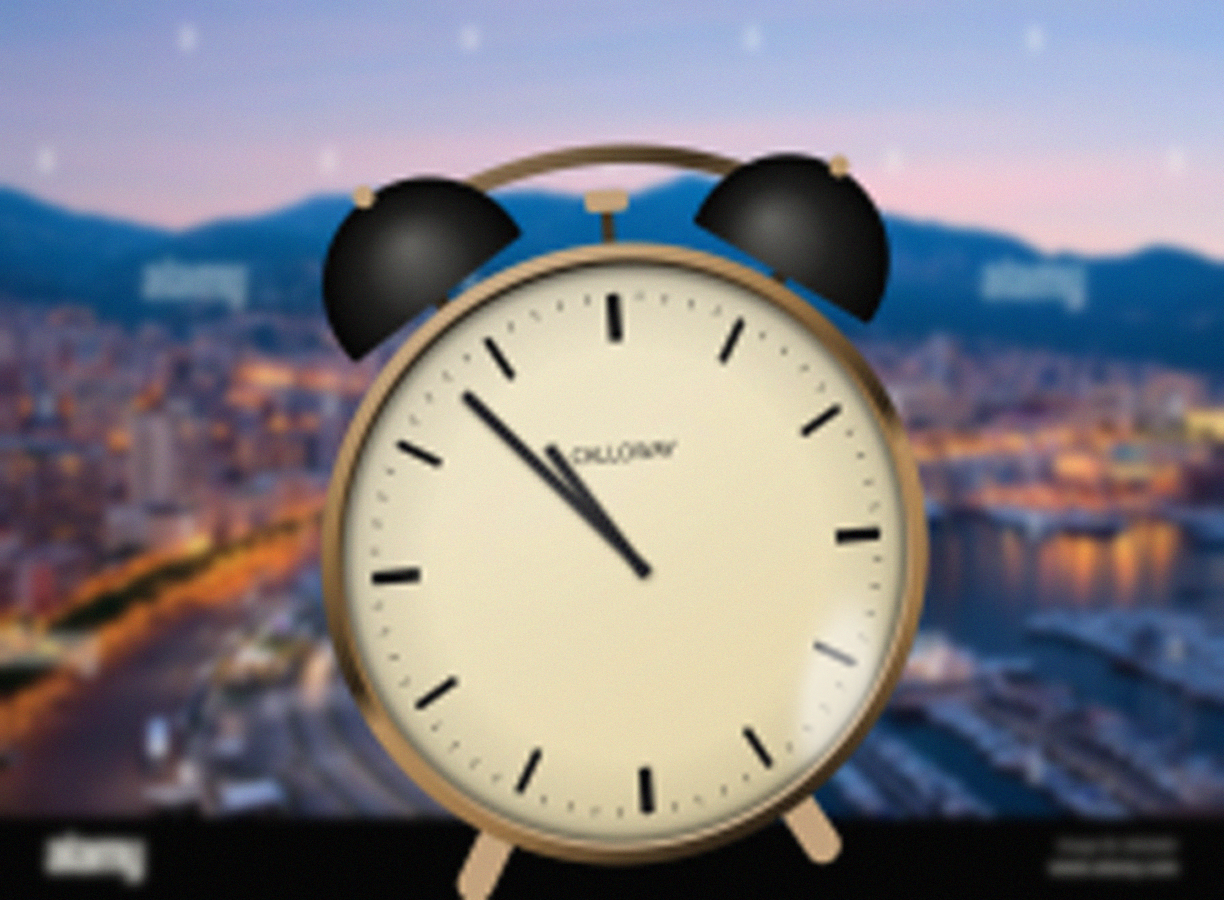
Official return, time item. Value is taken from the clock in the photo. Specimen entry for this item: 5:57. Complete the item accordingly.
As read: 10:53
